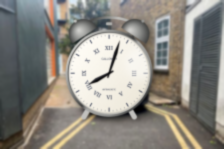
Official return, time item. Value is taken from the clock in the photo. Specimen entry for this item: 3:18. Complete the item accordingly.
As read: 8:03
